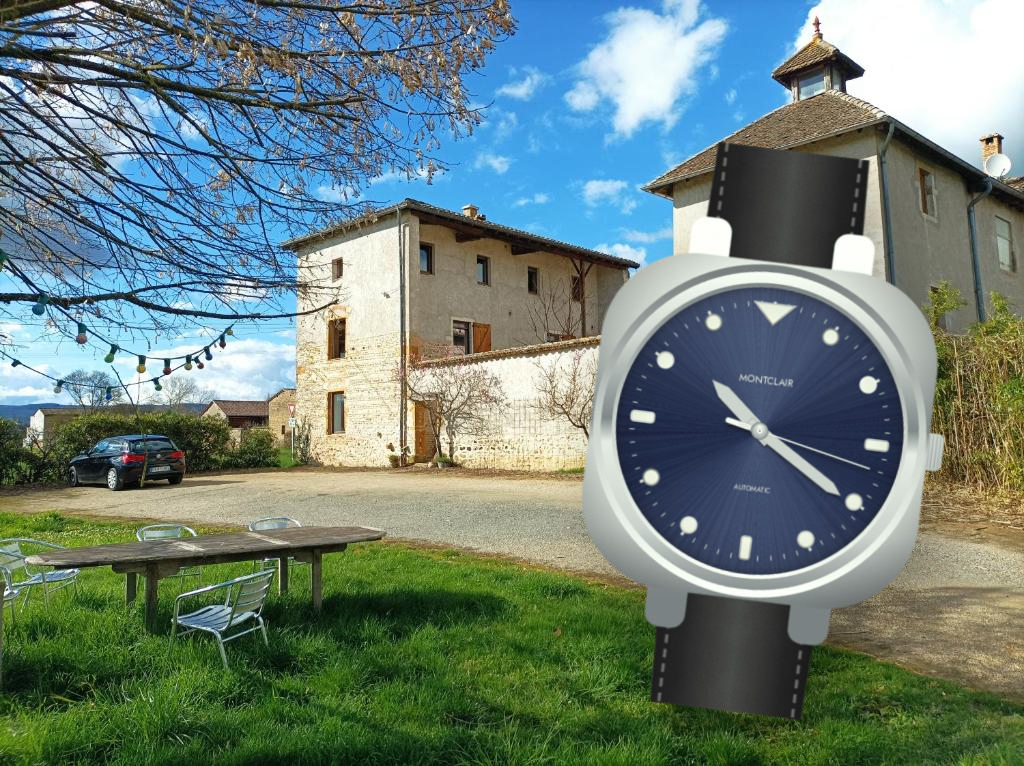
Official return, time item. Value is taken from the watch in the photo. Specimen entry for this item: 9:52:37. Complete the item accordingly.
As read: 10:20:17
